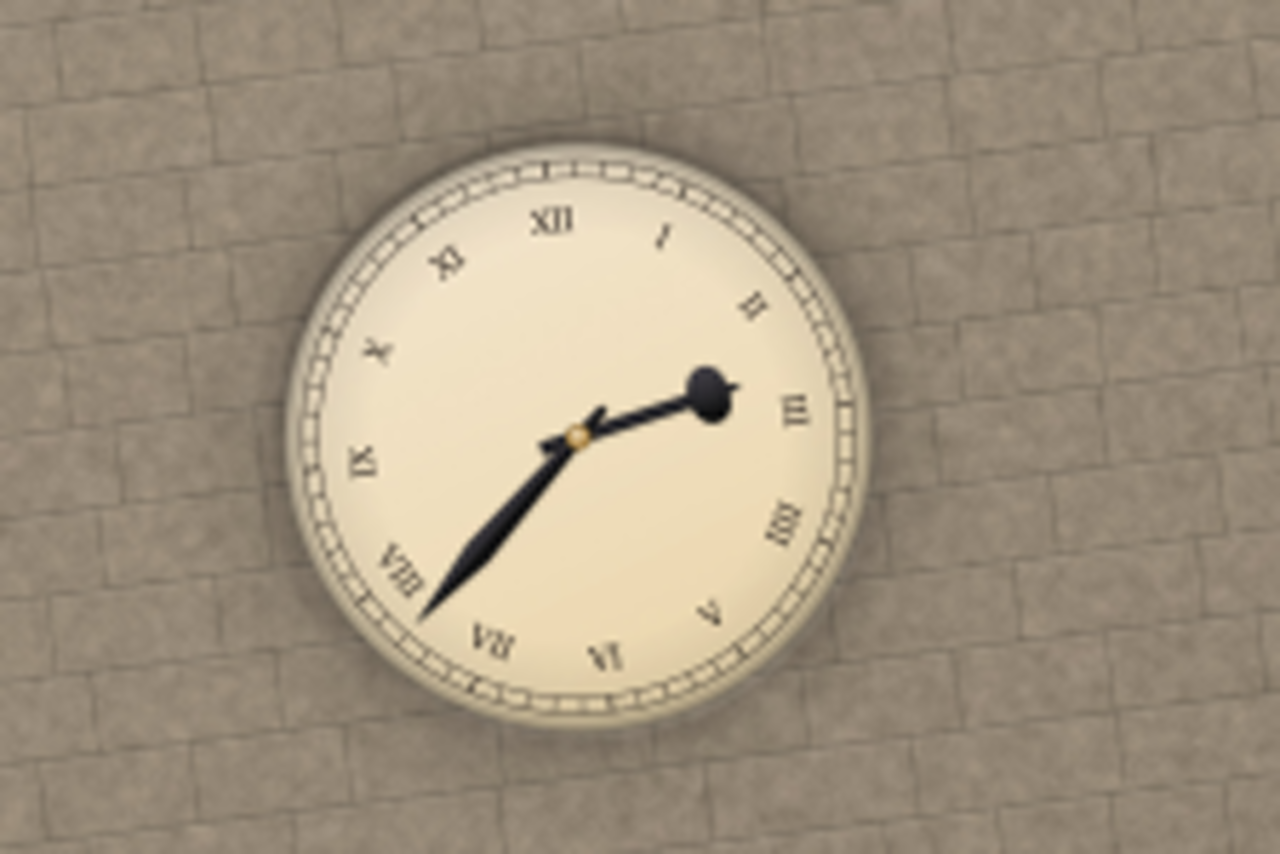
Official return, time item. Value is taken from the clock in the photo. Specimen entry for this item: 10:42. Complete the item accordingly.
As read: 2:38
